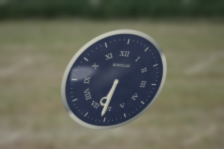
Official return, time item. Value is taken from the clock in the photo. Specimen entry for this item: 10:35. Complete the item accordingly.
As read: 6:31
